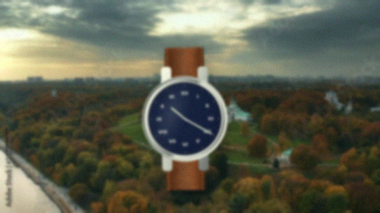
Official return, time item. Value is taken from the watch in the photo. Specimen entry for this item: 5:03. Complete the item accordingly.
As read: 10:20
